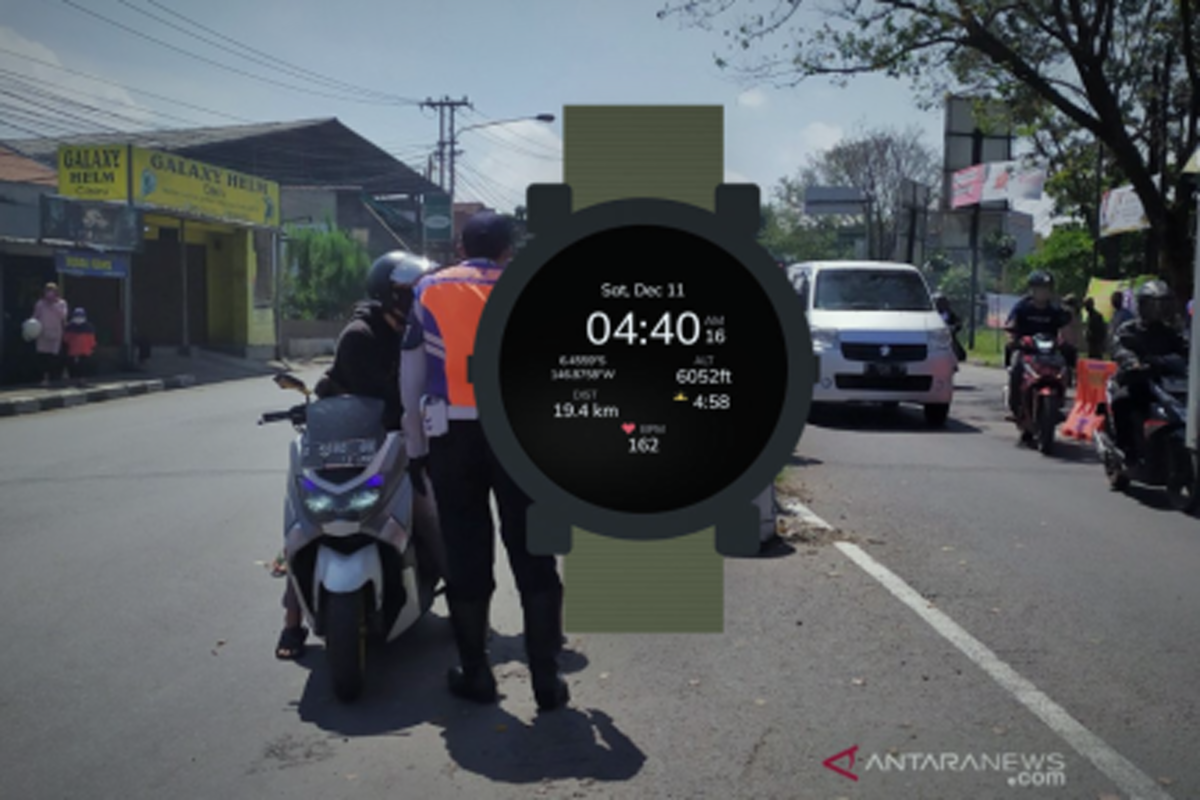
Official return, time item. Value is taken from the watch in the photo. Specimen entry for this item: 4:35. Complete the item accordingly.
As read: 4:40
